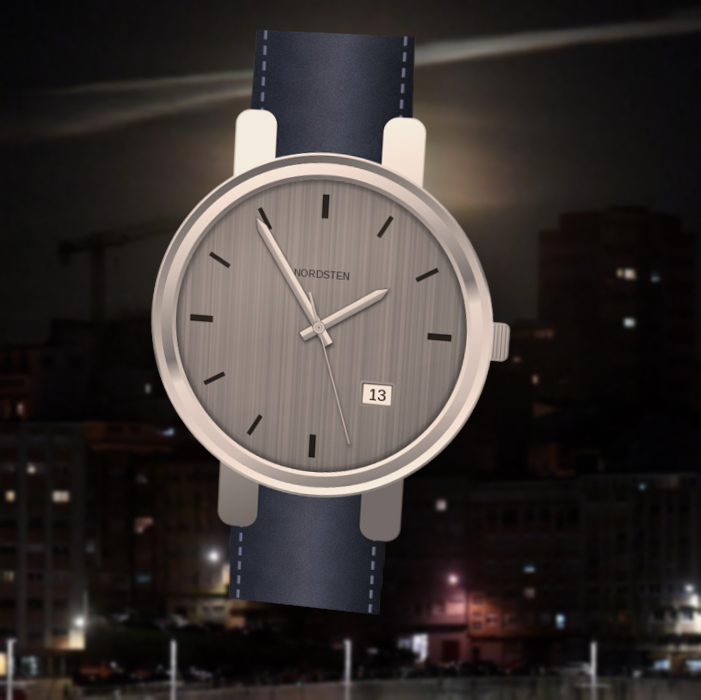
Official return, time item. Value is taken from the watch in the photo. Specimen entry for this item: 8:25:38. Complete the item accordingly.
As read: 1:54:27
